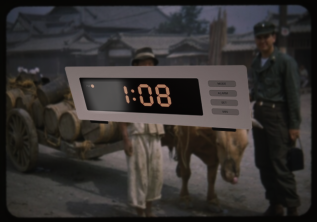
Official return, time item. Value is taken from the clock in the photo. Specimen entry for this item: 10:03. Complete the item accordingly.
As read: 1:08
